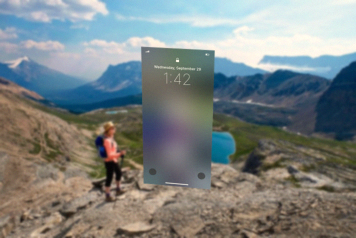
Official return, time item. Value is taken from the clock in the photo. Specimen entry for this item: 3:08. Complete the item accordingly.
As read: 1:42
